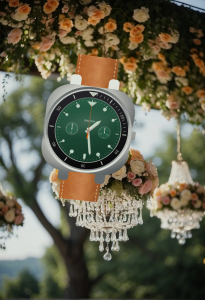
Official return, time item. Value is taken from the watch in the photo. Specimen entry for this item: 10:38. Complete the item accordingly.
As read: 1:28
